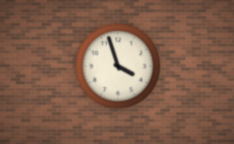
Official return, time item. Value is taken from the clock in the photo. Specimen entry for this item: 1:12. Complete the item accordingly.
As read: 3:57
